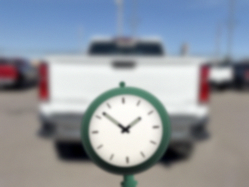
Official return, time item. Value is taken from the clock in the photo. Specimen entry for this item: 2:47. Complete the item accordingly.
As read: 1:52
